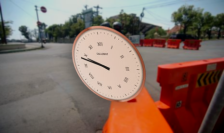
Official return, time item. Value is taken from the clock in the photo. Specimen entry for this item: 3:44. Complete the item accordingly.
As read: 9:48
